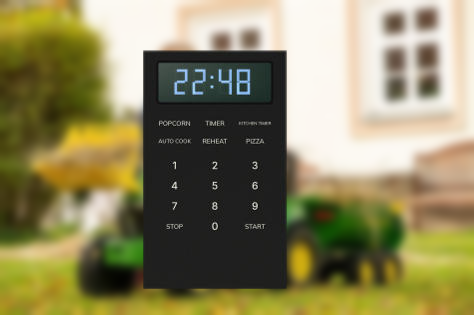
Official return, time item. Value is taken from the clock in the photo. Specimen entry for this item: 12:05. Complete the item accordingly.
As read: 22:48
